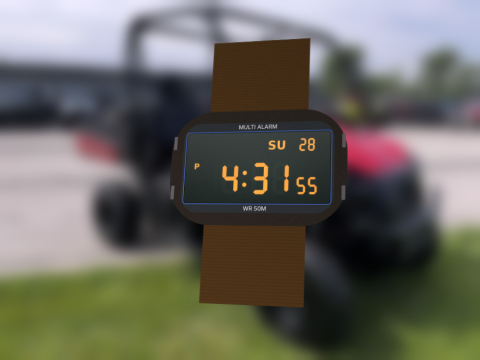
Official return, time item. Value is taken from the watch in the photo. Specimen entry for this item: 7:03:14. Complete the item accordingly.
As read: 4:31:55
